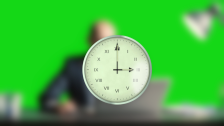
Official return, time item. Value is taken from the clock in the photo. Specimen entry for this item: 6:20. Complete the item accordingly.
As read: 3:00
